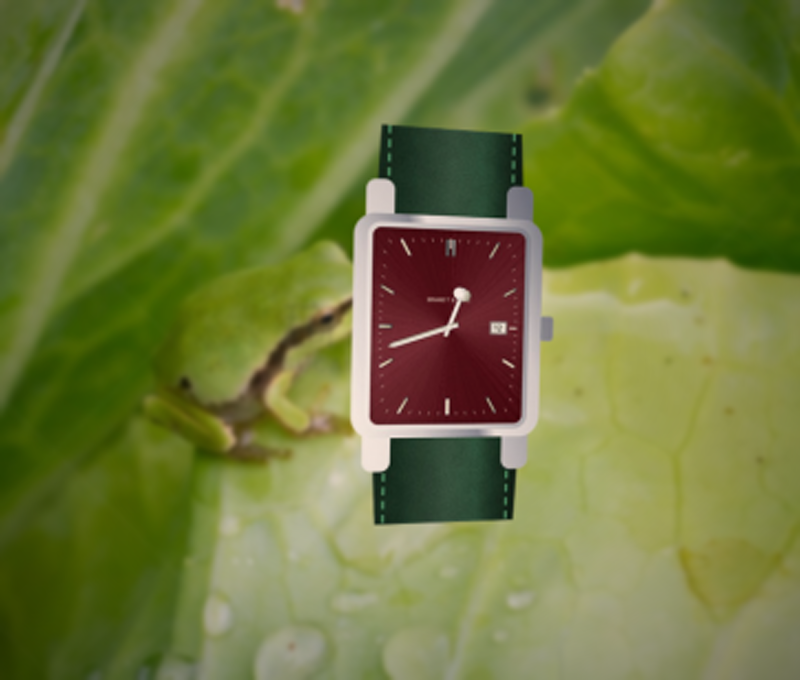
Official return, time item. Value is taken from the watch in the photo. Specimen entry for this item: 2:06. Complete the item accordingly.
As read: 12:42
